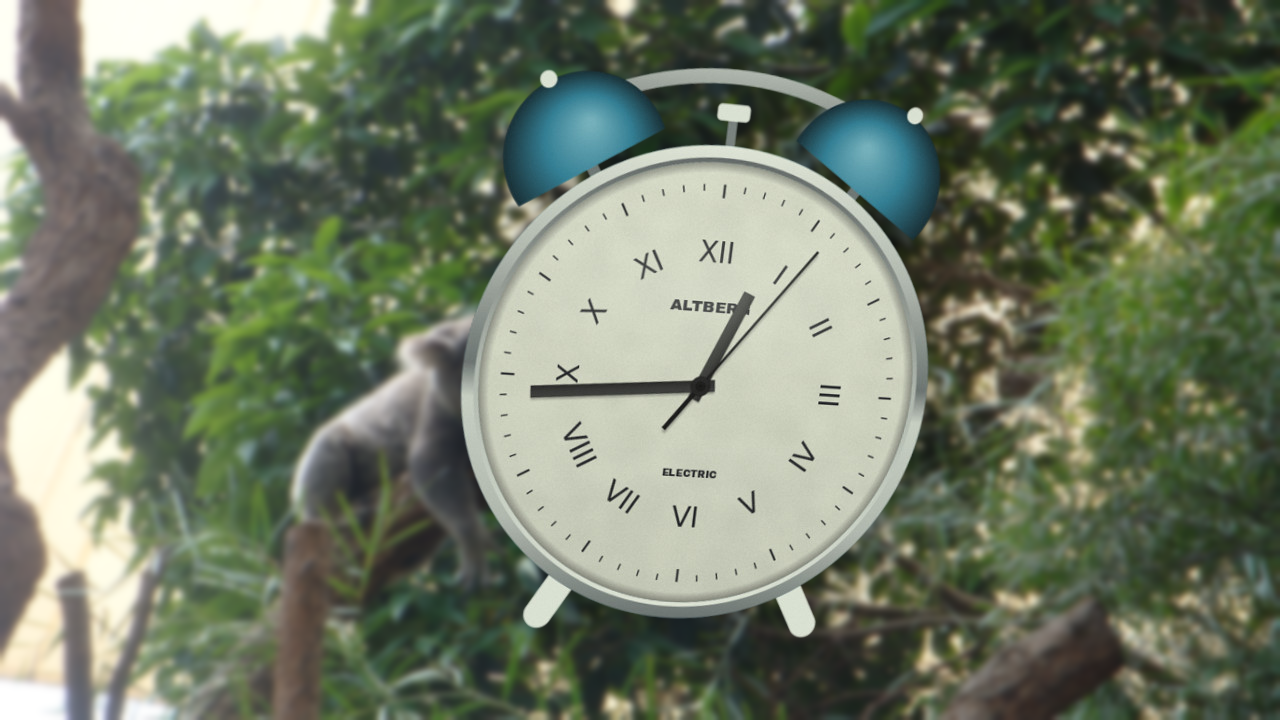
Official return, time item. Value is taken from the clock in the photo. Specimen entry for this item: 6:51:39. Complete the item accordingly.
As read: 12:44:06
